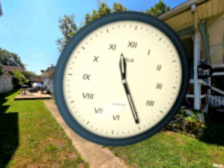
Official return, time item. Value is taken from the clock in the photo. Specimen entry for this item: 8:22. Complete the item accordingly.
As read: 11:25
